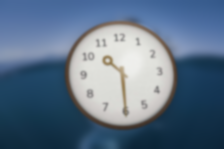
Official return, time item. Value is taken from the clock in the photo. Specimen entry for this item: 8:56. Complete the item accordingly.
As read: 10:30
